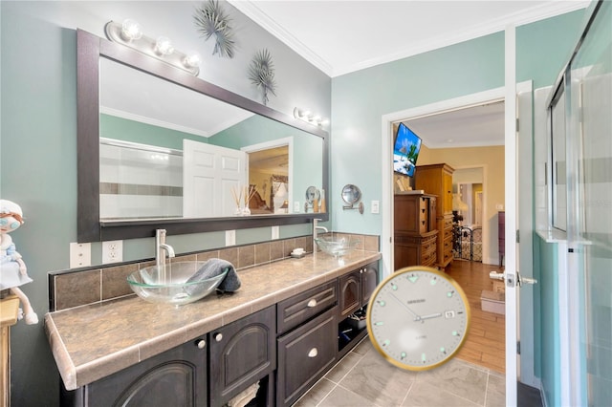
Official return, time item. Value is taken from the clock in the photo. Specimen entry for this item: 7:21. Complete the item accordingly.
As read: 2:53
